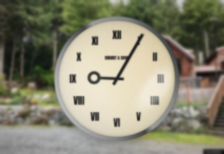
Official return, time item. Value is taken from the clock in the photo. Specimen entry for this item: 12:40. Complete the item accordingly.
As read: 9:05
